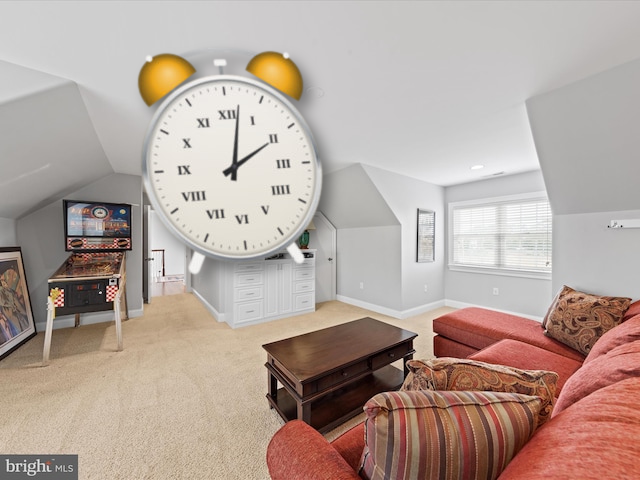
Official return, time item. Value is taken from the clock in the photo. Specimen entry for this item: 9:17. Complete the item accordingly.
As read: 2:02
